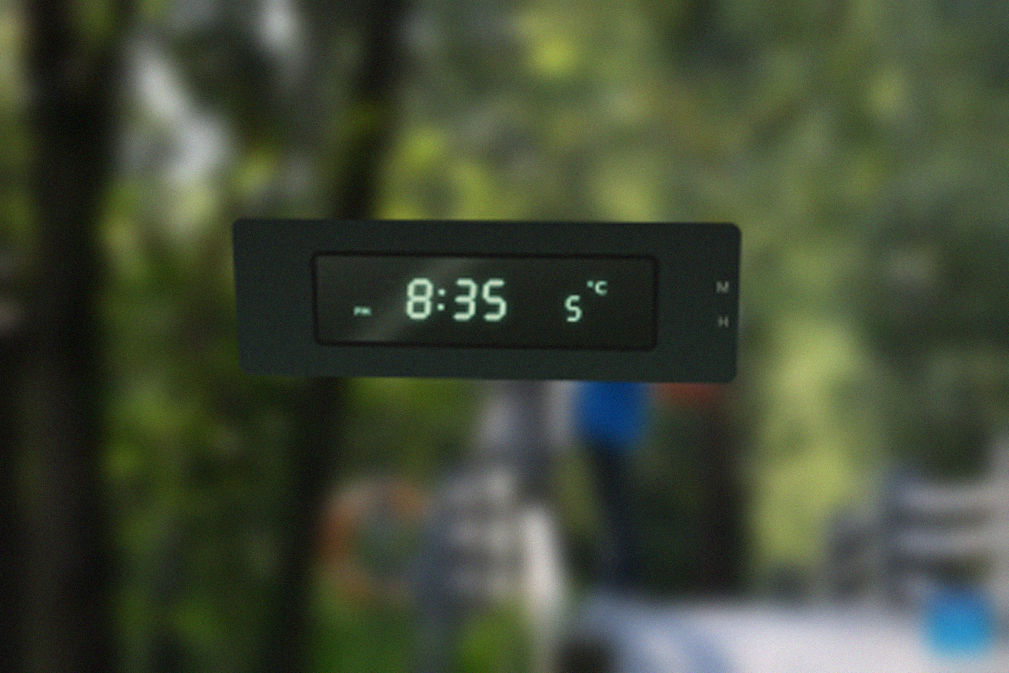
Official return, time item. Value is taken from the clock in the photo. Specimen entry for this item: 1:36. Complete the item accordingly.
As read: 8:35
